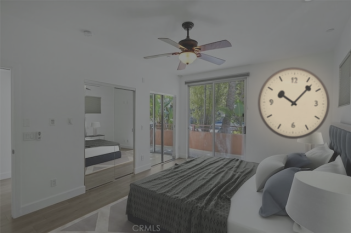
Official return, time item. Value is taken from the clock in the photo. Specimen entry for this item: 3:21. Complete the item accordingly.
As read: 10:07
